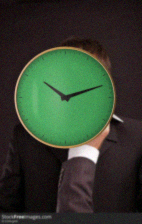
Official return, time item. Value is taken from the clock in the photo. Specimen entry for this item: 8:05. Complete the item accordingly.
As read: 10:12
